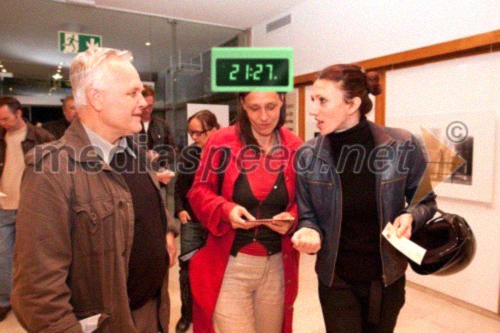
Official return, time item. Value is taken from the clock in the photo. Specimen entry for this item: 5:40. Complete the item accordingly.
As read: 21:27
